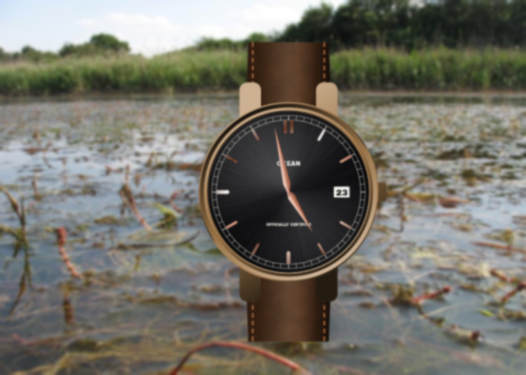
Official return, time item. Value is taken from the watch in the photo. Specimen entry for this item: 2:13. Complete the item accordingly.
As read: 4:58
